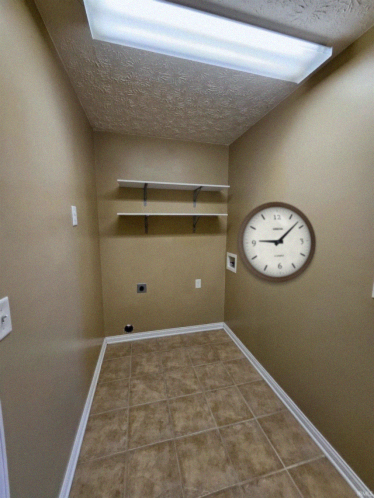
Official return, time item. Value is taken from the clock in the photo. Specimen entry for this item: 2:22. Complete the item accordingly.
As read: 9:08
